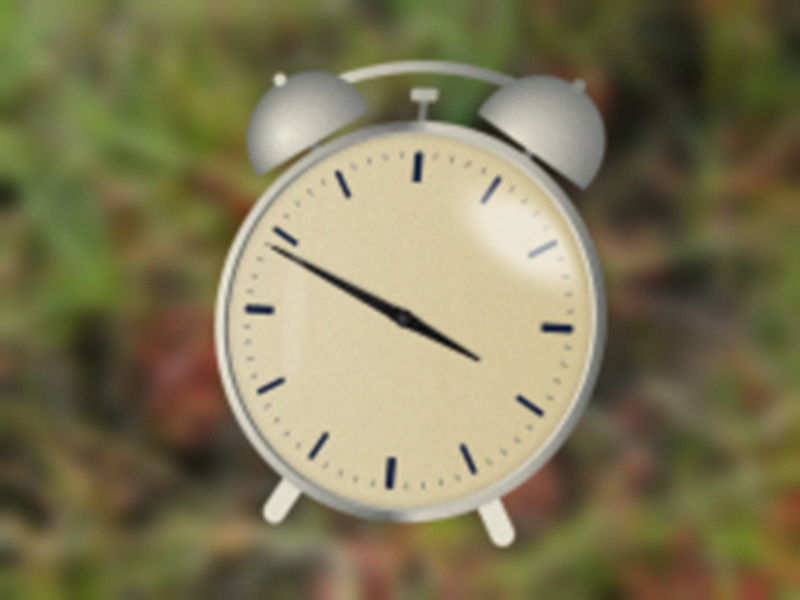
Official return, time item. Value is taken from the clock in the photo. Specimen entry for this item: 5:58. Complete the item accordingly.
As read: 3:49
